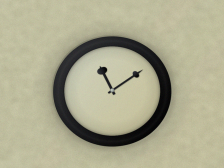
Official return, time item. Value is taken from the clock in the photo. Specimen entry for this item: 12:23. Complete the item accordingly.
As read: 11:09
